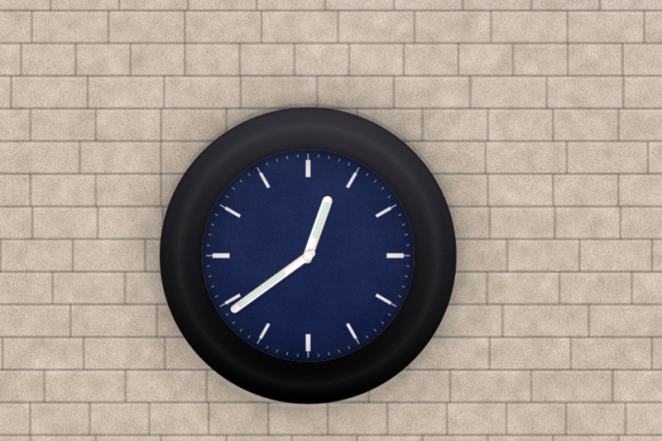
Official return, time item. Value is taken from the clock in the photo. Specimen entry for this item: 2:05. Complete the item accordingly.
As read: 12:39
